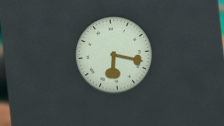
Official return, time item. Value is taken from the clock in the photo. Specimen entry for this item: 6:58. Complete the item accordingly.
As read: 6:18
